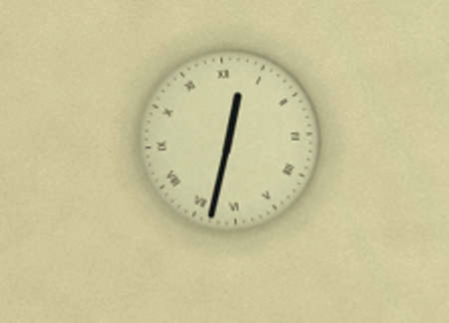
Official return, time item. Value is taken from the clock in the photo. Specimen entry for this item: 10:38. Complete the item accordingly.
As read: 12:33
